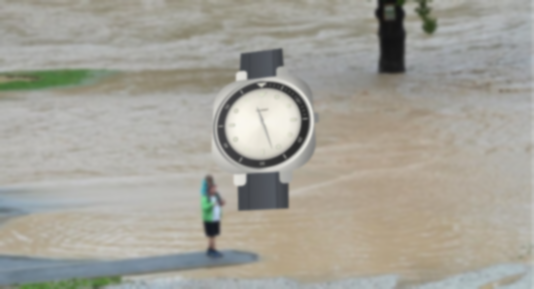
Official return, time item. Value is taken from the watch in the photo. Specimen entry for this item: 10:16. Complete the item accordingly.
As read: 11:27
